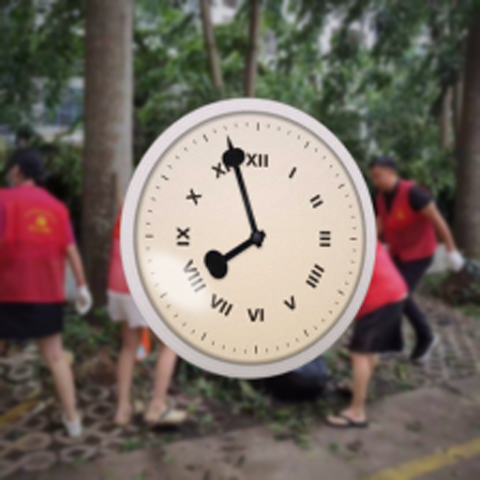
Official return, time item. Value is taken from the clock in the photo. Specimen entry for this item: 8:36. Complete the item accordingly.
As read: 7:57
